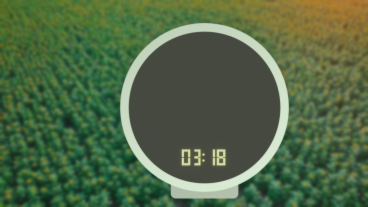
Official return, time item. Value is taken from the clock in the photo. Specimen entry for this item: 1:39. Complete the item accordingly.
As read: 3:18
